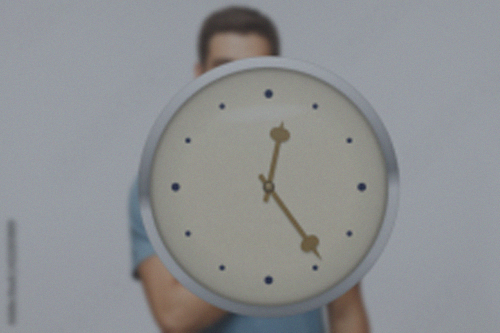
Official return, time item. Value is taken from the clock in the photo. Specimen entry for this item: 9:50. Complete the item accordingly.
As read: 12:24
